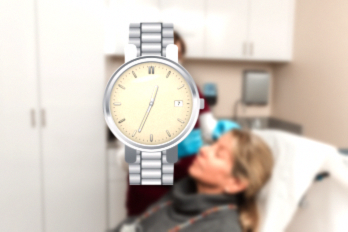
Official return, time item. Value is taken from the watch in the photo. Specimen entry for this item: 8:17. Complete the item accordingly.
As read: 12:34
